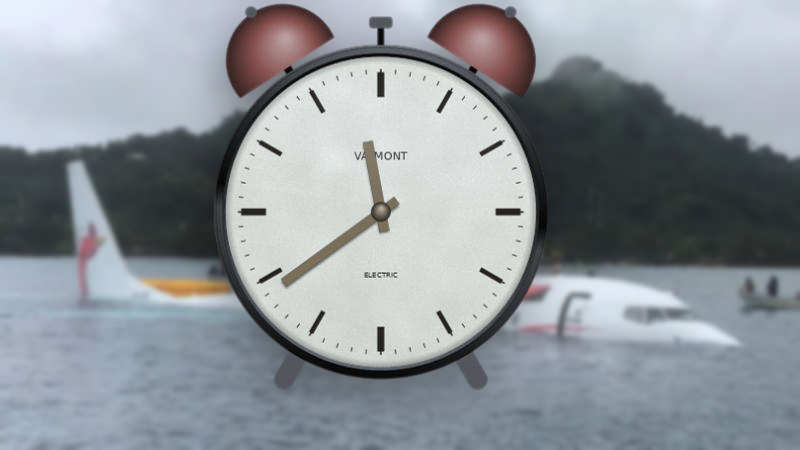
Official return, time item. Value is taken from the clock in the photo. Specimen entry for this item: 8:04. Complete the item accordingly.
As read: 11:39
